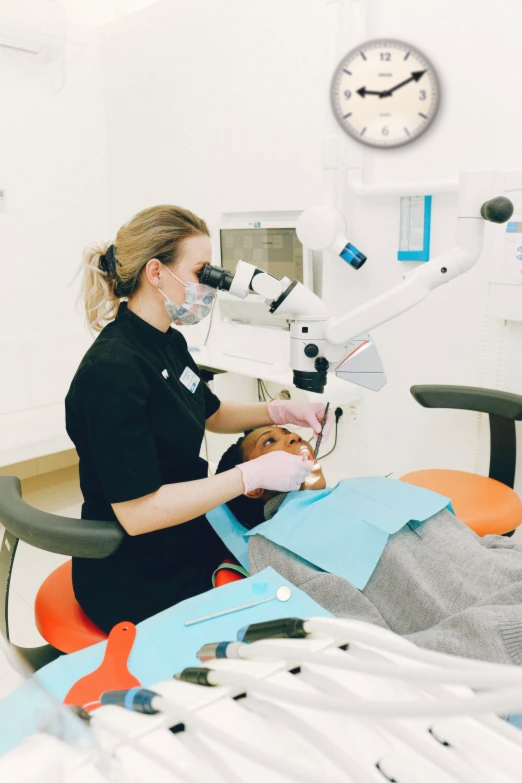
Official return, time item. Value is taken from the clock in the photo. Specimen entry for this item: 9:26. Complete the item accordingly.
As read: 9:10
